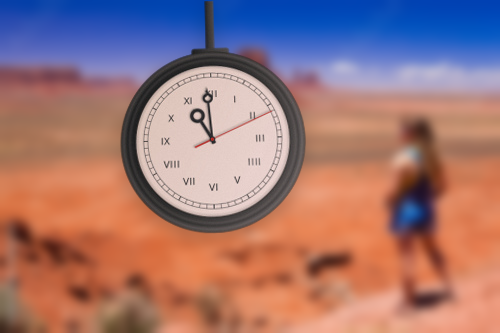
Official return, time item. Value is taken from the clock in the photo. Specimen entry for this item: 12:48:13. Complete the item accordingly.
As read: 10:59:11
